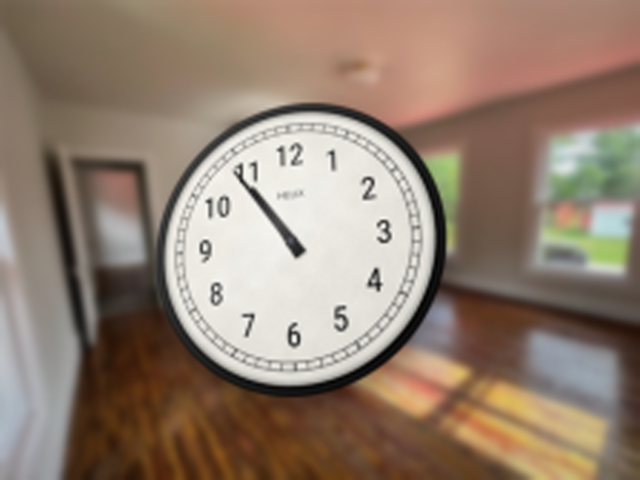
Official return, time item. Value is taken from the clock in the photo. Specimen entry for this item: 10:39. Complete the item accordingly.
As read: 10:54
